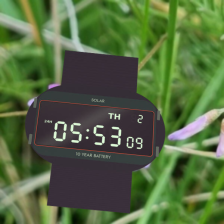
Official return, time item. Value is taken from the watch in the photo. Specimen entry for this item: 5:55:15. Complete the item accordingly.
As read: 5:53:09
